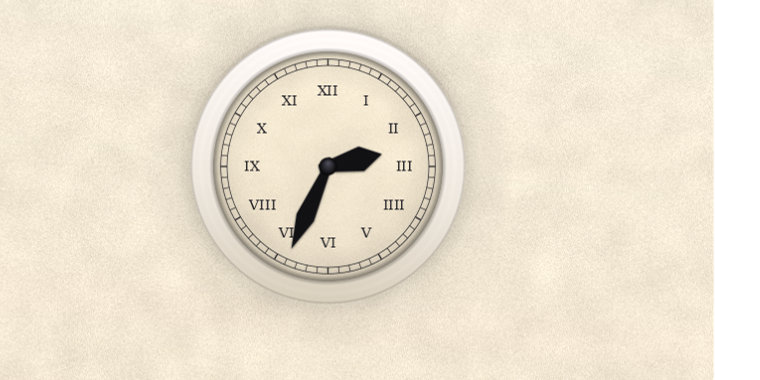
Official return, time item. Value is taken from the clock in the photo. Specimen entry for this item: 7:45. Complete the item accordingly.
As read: 2:34
